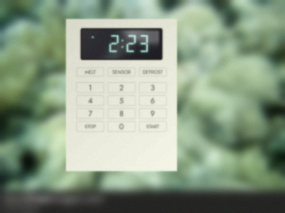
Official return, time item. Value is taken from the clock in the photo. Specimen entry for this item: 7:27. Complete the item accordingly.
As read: 2:23
